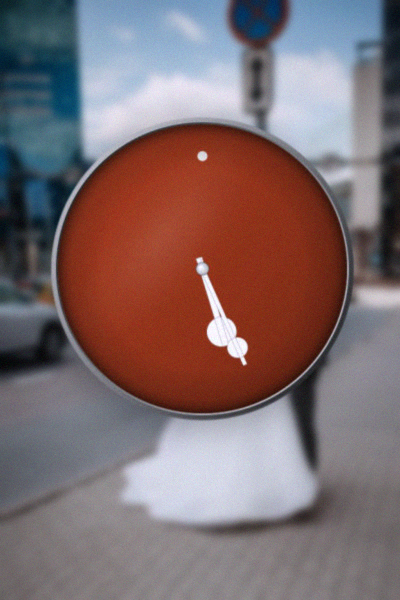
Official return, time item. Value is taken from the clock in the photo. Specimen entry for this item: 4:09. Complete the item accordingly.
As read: 5:26
